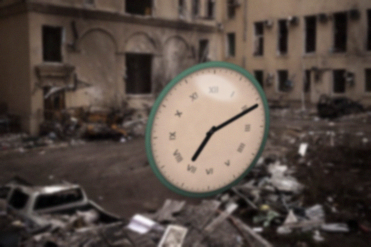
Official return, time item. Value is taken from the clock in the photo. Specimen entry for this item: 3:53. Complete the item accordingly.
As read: 7:11
